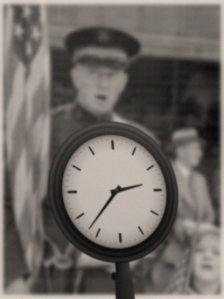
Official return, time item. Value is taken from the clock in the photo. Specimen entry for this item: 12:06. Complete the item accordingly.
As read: 2:37
